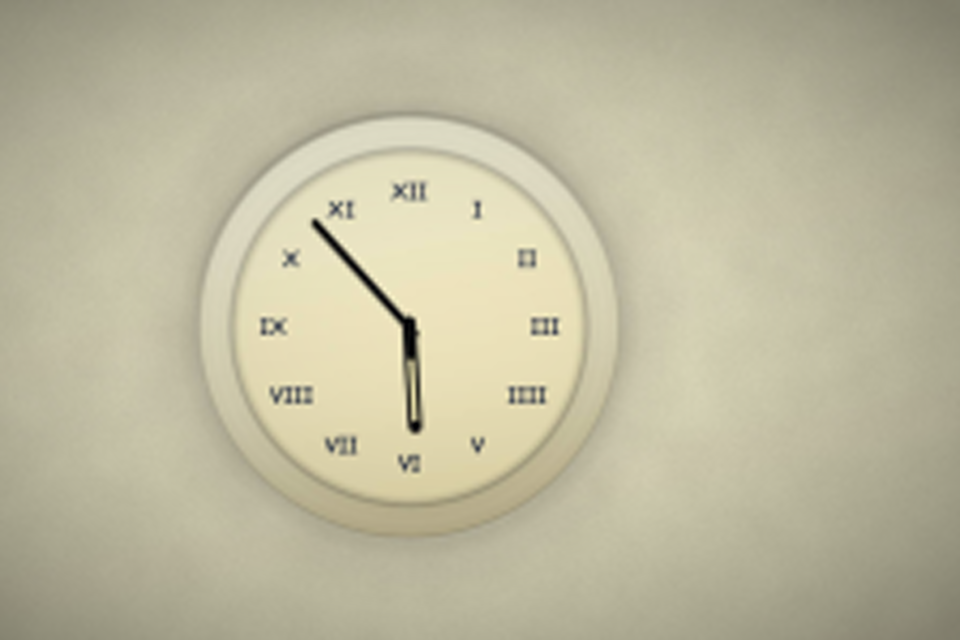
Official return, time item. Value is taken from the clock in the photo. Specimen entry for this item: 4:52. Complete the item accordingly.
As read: 5:53
